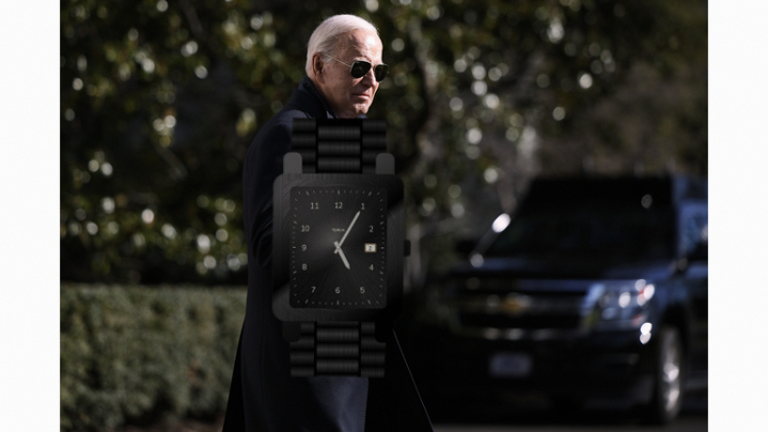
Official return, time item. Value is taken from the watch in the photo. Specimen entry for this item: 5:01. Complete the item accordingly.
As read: 5:05
